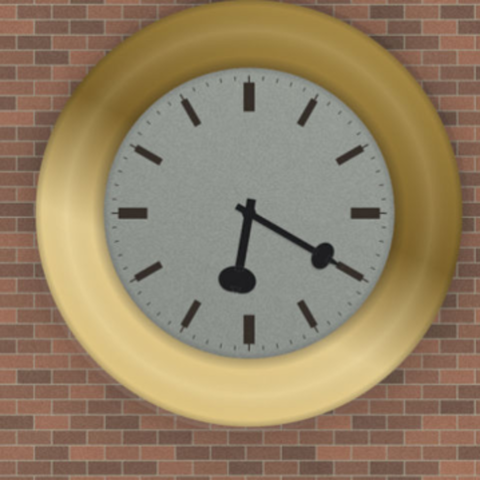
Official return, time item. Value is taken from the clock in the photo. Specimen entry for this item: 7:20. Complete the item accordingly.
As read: 6:20
